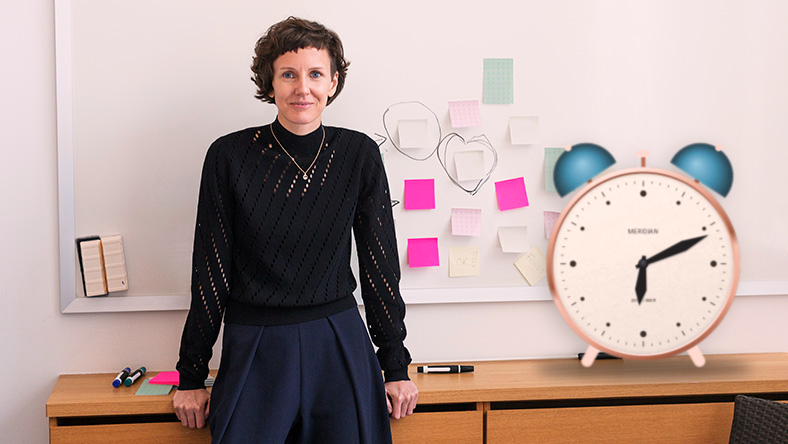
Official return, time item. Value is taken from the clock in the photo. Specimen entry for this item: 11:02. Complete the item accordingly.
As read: 6:11
